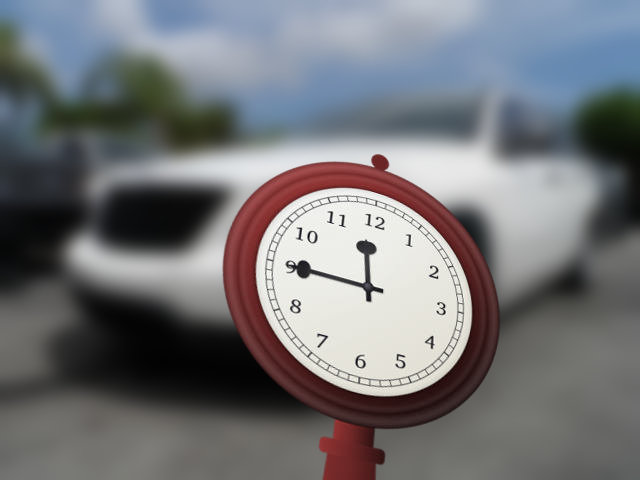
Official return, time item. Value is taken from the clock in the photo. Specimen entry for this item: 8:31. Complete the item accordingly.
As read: 11:45
